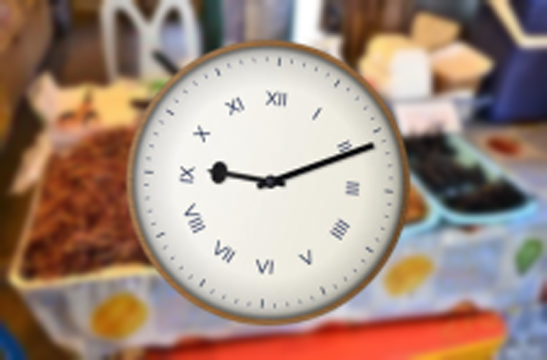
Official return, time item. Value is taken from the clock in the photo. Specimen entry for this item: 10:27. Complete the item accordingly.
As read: 9:11
